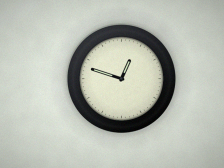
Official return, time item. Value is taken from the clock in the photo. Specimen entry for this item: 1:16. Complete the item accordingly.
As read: 12:48
